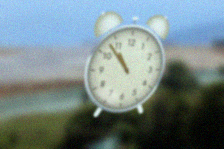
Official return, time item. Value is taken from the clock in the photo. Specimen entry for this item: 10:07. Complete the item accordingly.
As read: 10:53
